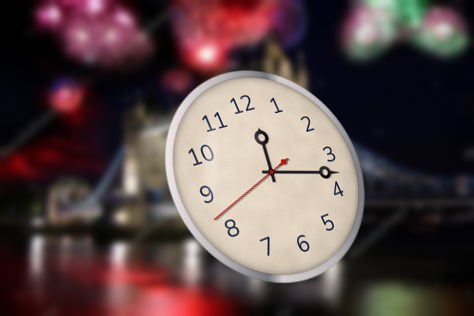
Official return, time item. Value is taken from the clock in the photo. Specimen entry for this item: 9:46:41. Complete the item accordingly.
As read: 12:17:42
